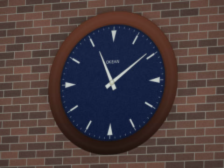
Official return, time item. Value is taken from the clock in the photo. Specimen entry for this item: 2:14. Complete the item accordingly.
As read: 11:09
